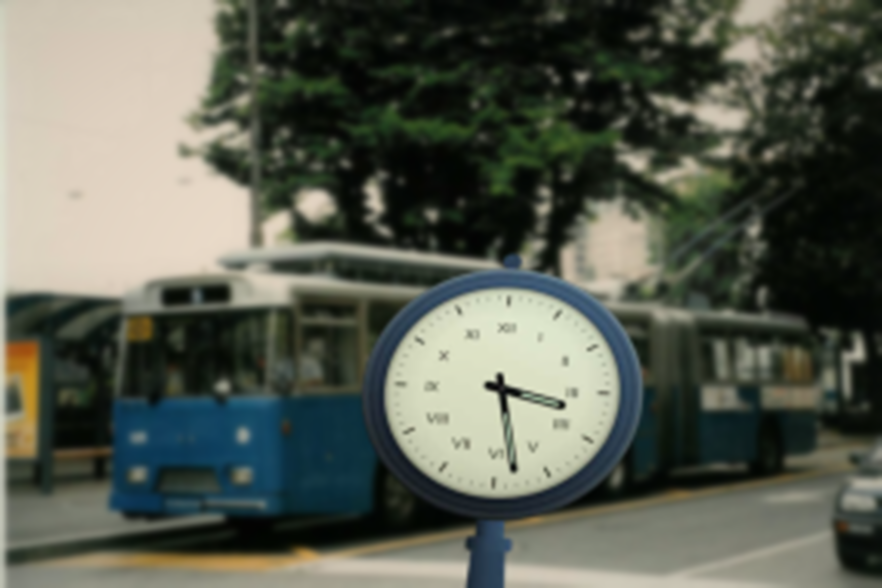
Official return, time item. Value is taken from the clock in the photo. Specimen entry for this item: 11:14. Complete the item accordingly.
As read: 3:28
